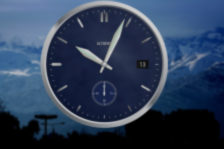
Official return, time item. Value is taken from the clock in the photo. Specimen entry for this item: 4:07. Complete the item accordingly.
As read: 10:04
